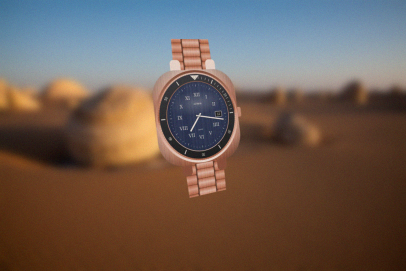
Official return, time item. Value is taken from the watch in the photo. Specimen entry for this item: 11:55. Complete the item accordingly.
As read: 7:17
